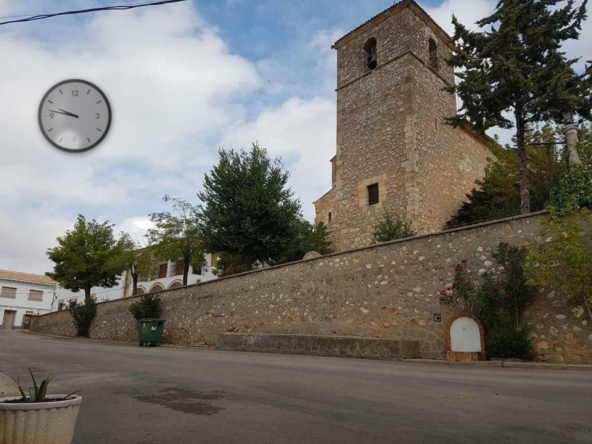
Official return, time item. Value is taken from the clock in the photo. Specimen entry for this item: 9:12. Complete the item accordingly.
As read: 9:47
